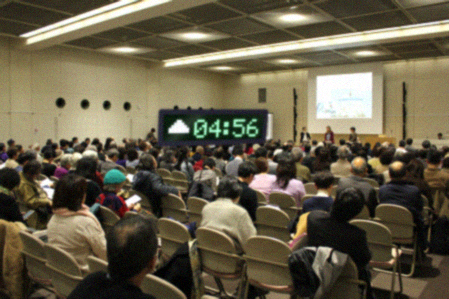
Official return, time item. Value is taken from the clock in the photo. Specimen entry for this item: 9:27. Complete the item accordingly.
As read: 4:56
